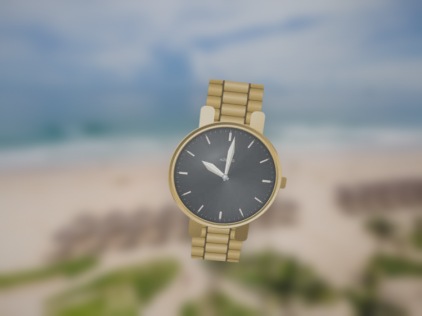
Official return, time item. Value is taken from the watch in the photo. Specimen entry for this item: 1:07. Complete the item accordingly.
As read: 10:01
